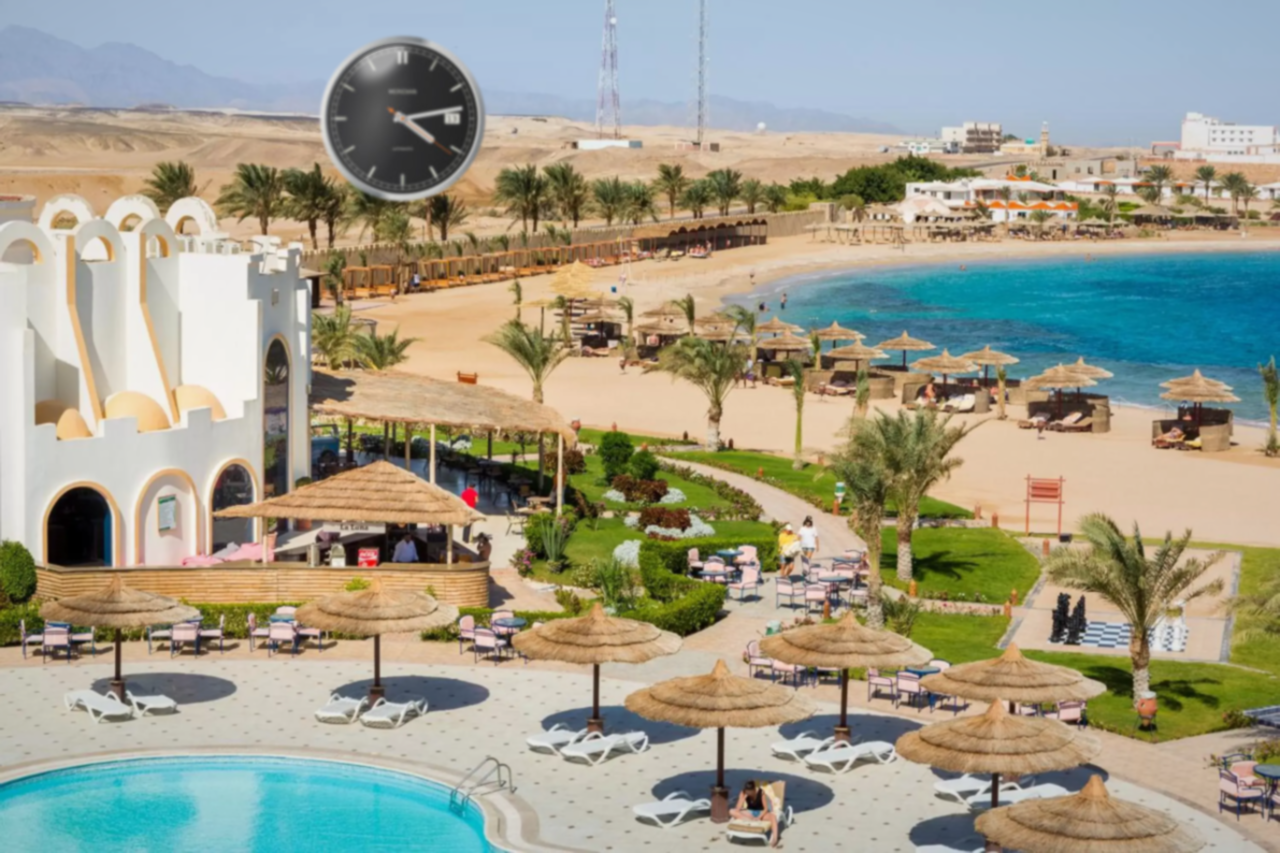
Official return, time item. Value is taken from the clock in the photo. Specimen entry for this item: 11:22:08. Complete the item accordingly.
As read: 4:13:21
